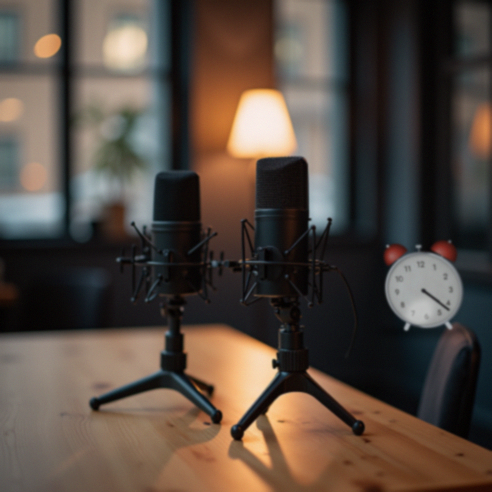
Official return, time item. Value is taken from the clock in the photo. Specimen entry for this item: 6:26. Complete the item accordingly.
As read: 4:22
